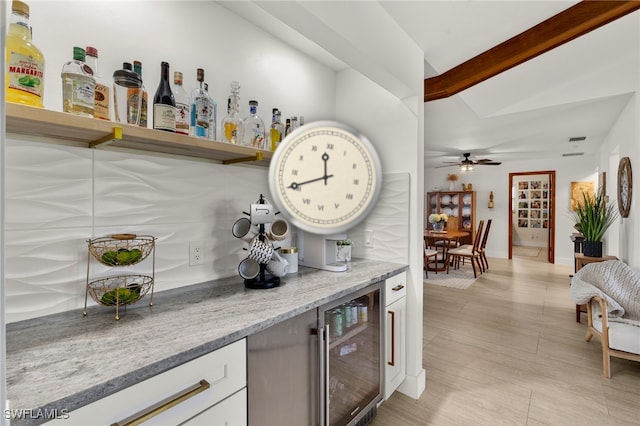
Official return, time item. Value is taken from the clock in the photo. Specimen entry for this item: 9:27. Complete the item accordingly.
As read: 11:41
